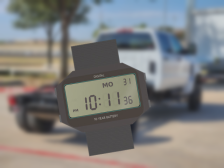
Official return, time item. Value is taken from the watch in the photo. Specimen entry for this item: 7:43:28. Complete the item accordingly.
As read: 10:11:36
